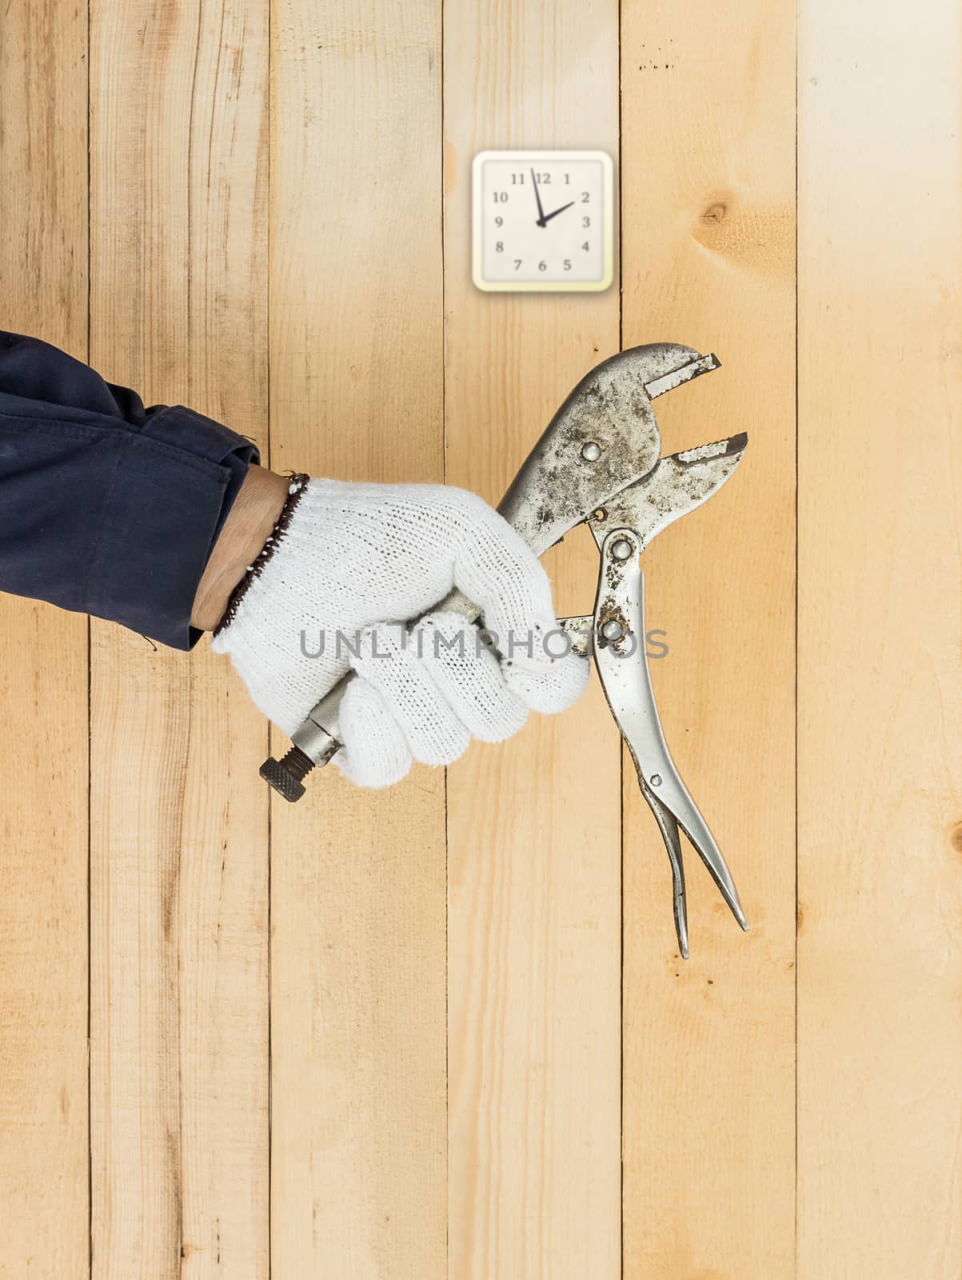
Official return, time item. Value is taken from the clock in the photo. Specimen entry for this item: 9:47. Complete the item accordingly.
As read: 1:58
